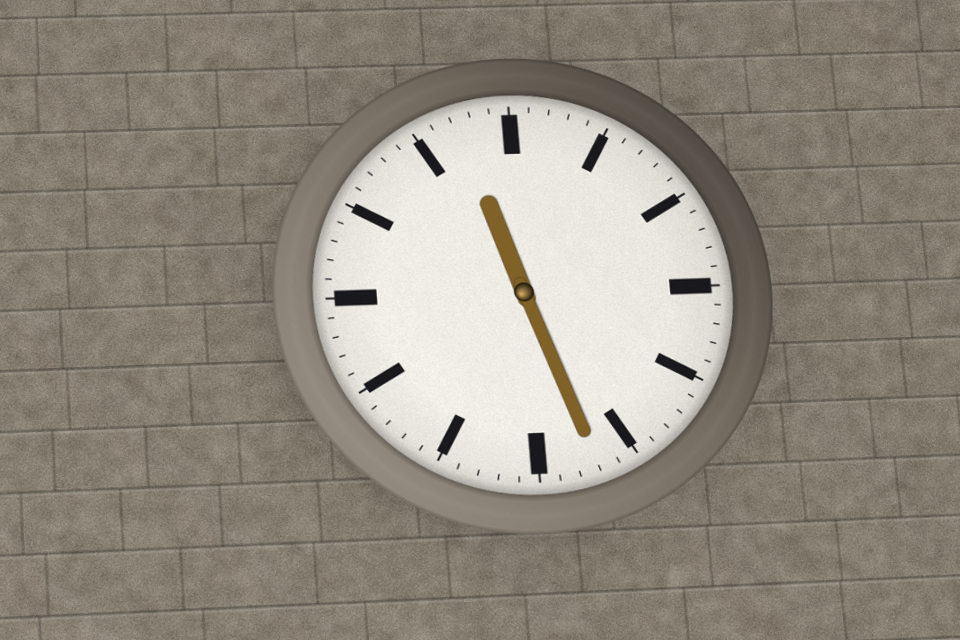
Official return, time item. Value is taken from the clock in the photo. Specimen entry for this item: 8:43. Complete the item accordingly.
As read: 11:27
